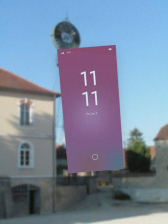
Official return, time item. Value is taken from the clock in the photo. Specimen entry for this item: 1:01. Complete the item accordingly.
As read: 11:11
